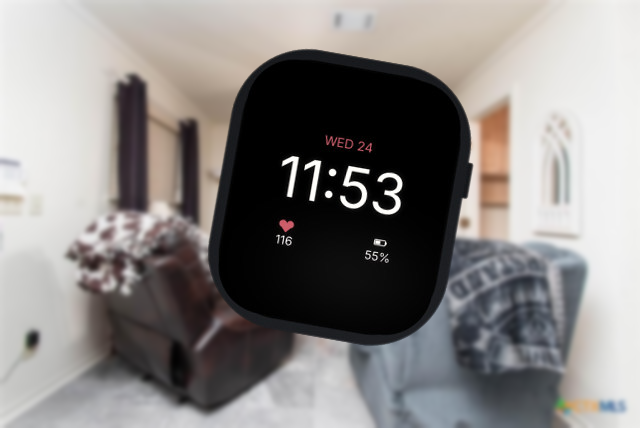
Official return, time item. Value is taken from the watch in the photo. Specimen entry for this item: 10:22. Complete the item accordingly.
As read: 11:53
